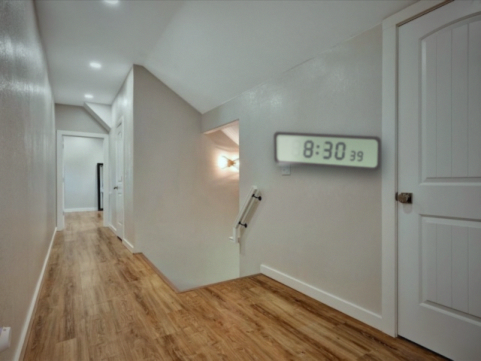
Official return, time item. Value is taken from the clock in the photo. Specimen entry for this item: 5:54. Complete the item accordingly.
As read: 8:30
